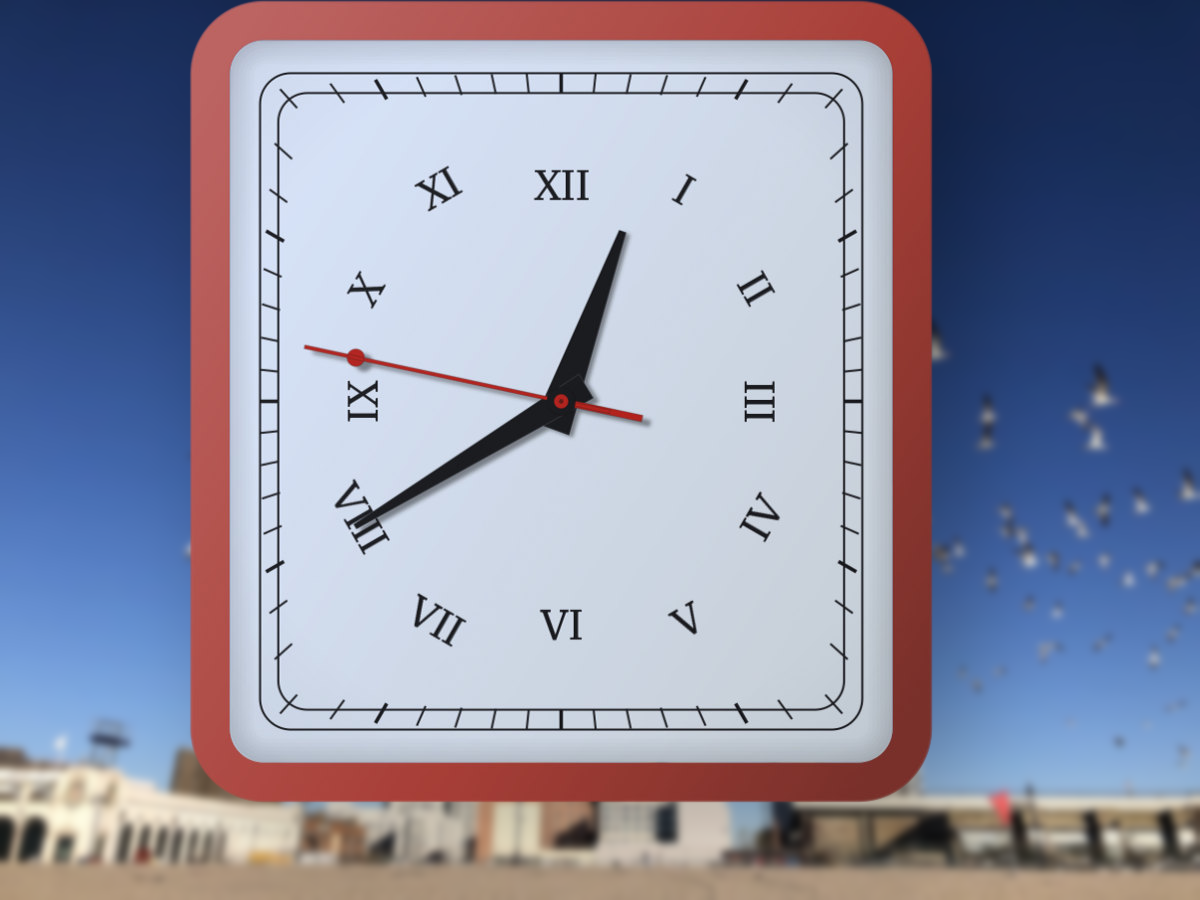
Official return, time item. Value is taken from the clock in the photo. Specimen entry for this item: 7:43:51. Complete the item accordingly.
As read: 12:39:47
